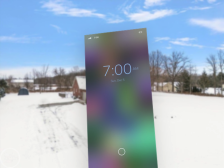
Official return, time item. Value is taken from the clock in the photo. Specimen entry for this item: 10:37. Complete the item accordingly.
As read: 7:00
